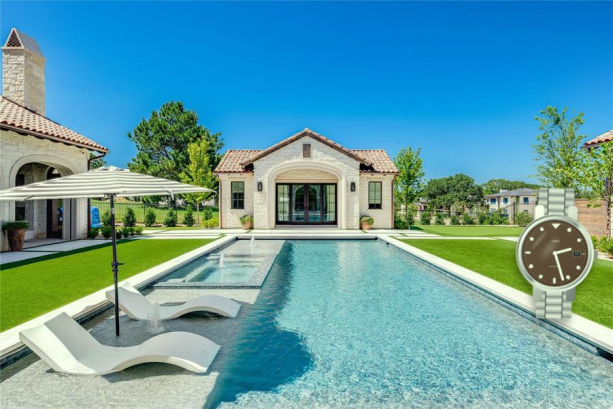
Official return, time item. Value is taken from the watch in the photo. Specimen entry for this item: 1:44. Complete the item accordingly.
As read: 2:27
